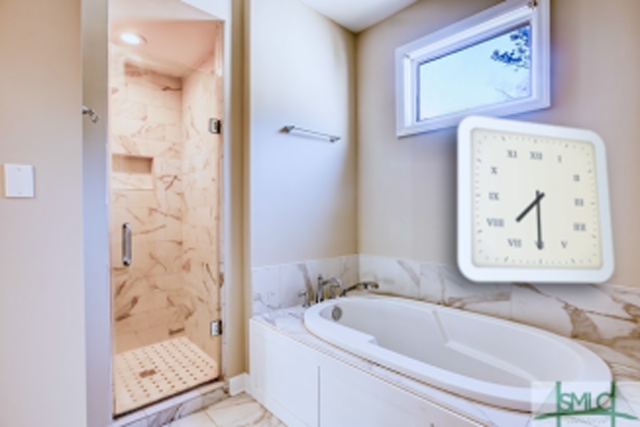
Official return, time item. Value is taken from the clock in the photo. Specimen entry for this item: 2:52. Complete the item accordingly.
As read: 7:30
